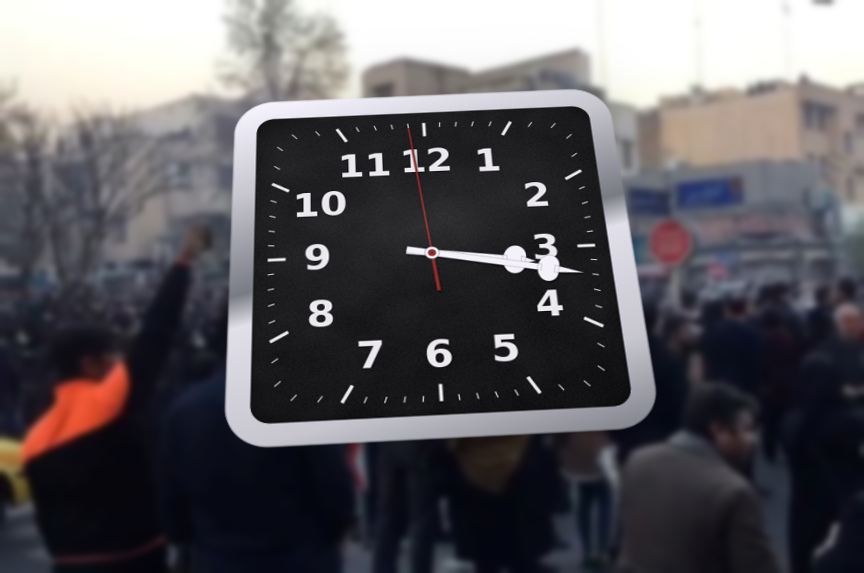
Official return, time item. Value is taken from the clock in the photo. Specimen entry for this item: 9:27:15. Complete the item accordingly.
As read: 3:16:59
